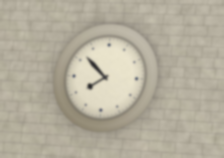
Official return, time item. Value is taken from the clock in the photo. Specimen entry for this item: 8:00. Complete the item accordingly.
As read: 7:52
